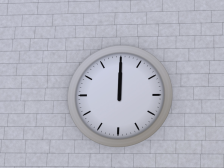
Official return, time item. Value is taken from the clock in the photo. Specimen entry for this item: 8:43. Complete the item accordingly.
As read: 12:00
